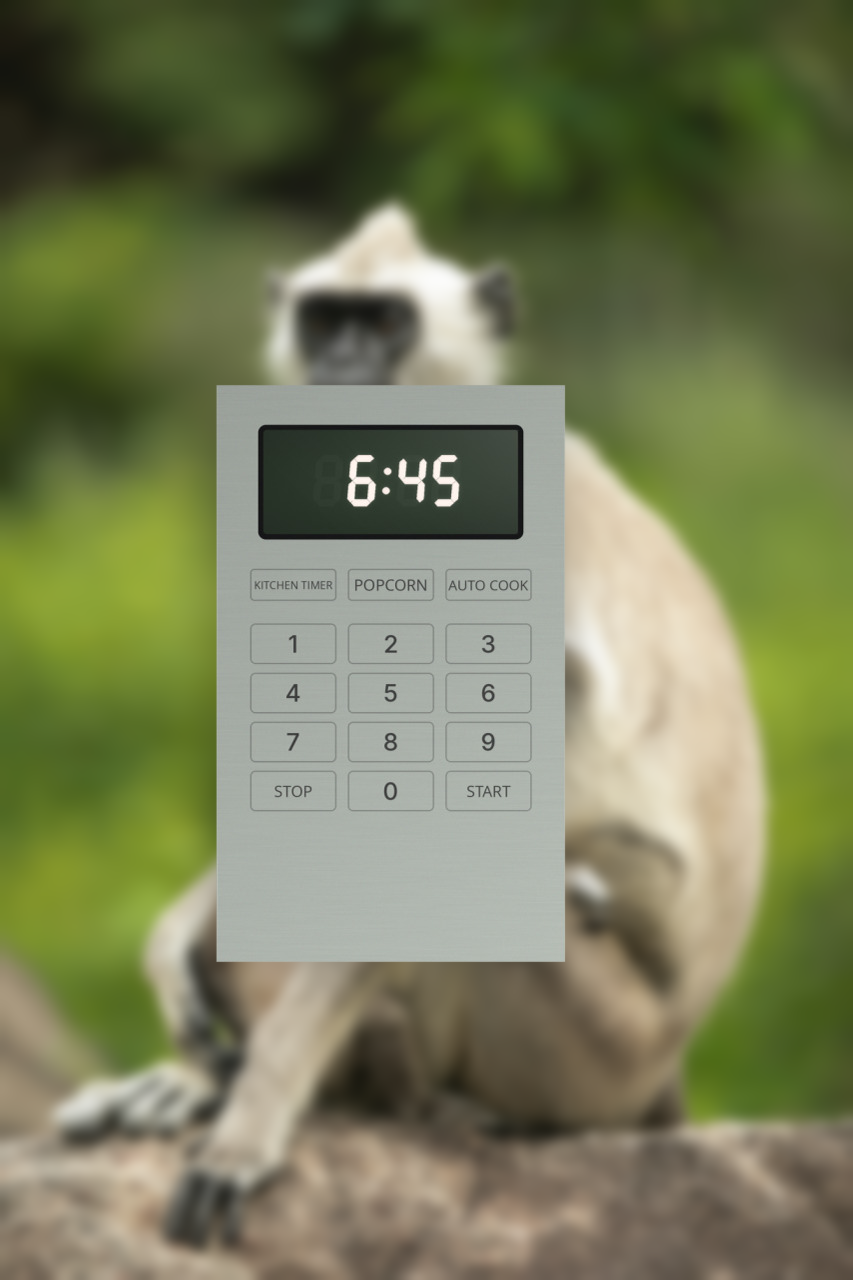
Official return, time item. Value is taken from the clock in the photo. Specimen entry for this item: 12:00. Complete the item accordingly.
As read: 6:45
